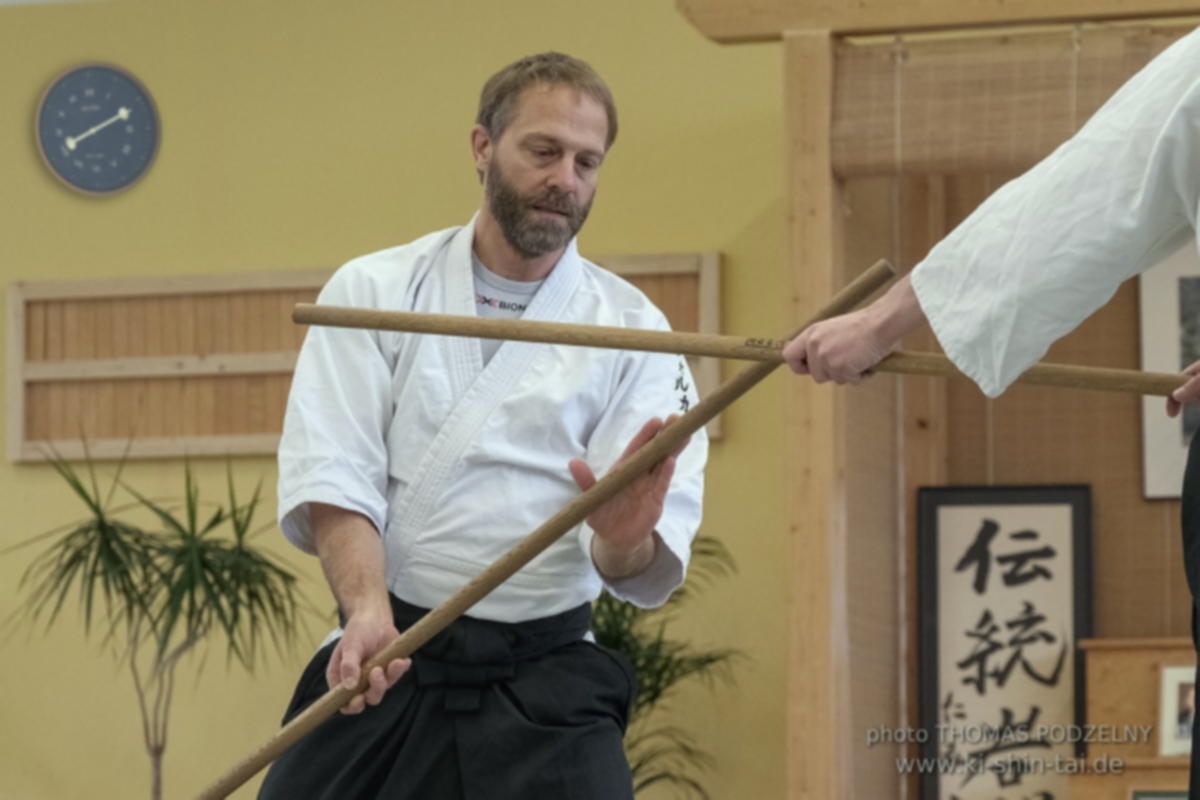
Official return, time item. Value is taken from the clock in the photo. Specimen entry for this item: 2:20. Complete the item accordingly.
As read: 8:11
